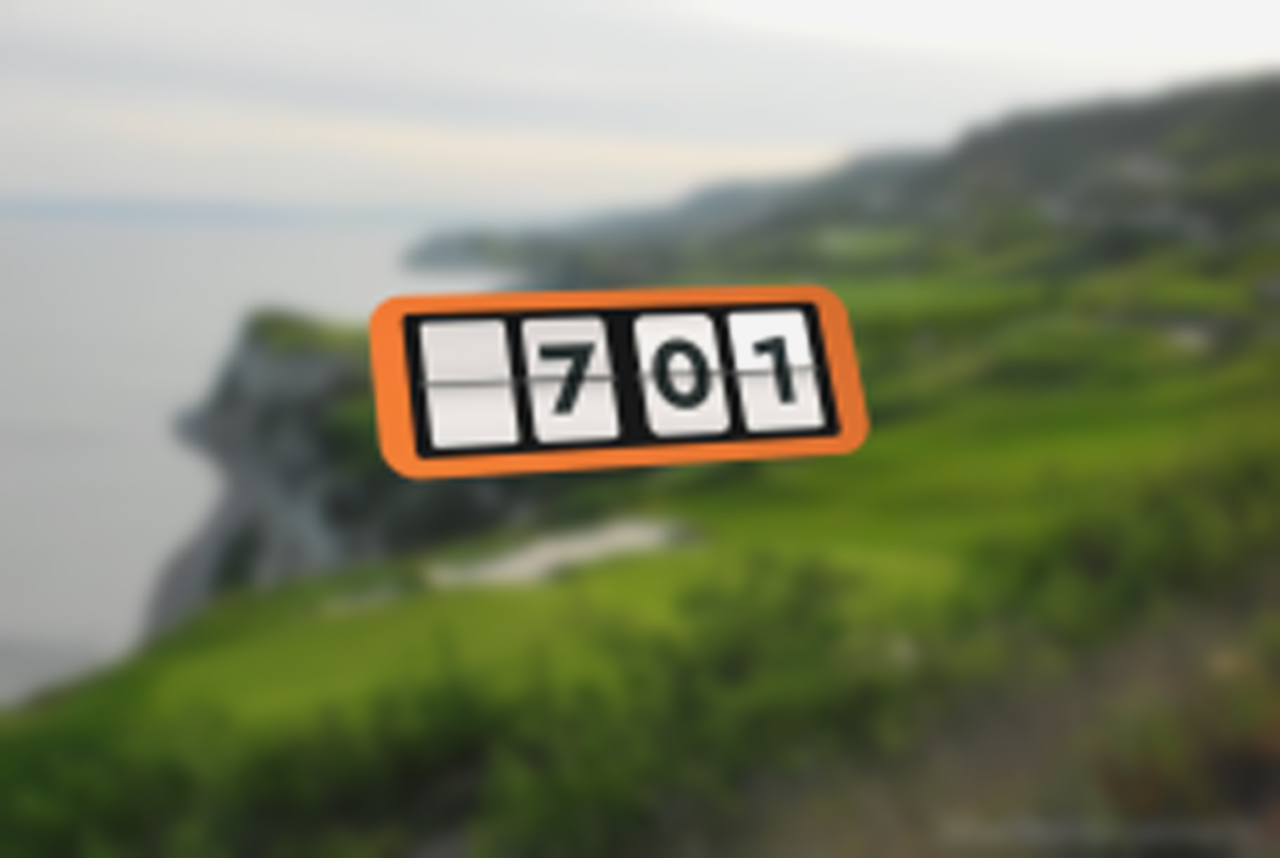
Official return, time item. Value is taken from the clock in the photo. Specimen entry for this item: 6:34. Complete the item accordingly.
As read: 7:01
